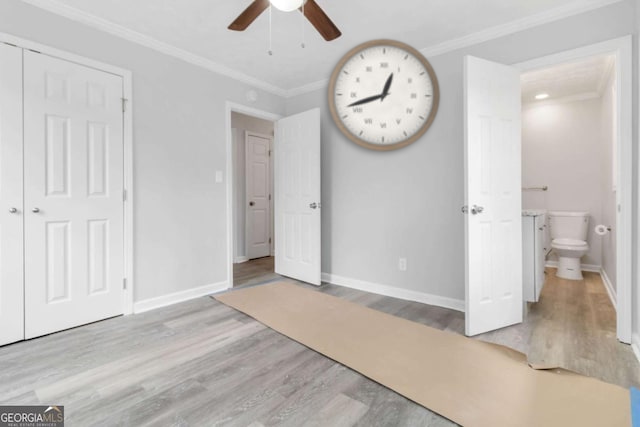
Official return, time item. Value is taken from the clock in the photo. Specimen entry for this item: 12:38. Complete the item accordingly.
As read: 12:42
